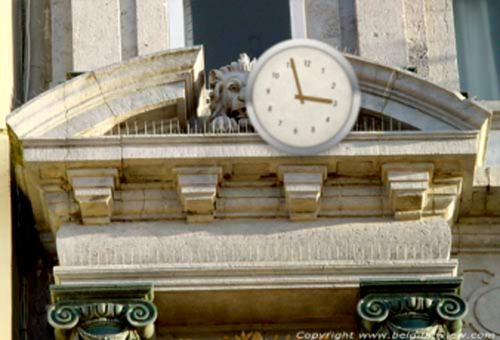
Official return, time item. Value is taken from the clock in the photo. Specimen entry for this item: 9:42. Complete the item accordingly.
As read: 2:56
